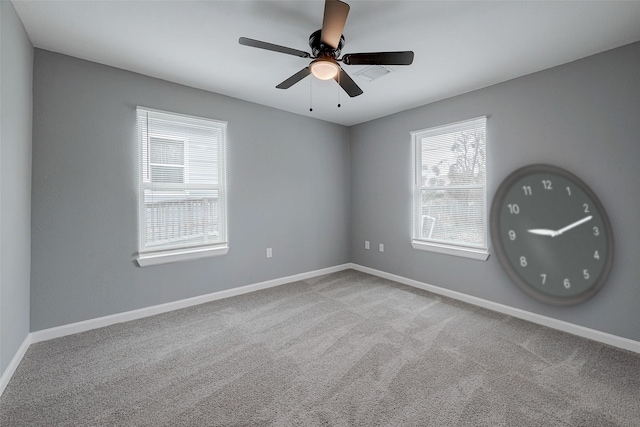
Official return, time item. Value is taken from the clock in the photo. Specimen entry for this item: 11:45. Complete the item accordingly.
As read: 9:12
